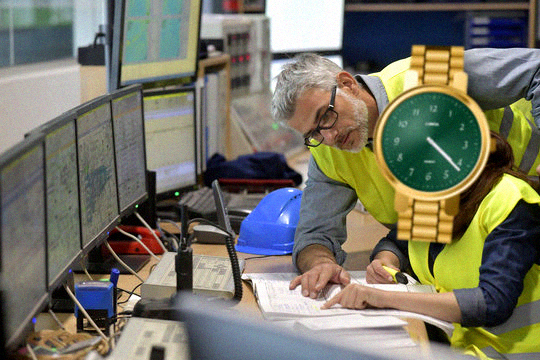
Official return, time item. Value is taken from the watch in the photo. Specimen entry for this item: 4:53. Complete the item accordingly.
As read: 4:22
